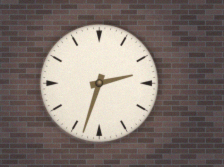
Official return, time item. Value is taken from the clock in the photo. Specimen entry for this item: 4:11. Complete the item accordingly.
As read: 2:33
